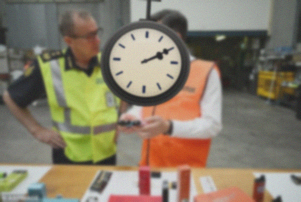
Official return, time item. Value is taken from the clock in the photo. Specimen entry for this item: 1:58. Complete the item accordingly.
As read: 2:10
